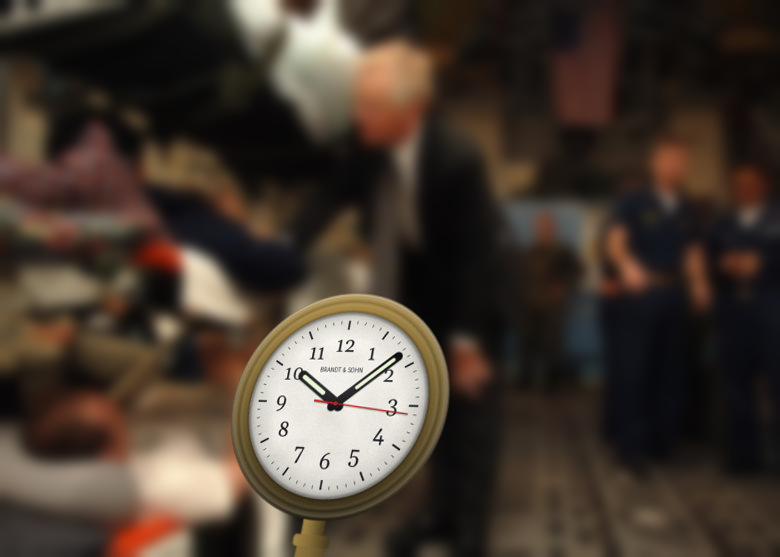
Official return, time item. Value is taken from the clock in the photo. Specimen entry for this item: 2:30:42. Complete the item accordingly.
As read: 10:08:16
